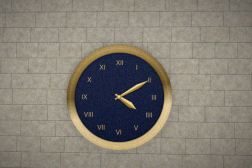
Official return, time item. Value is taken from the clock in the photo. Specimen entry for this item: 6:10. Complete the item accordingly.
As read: 4:10
